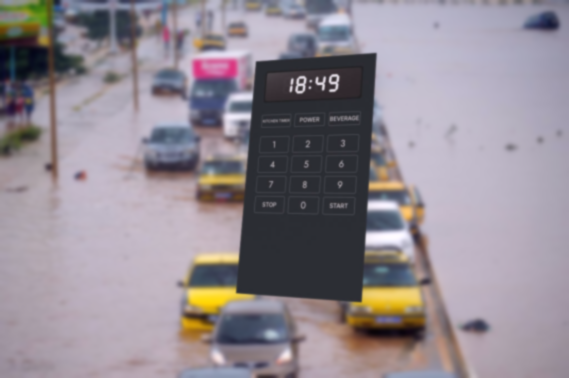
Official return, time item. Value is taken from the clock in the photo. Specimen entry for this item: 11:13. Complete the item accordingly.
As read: 18:49
